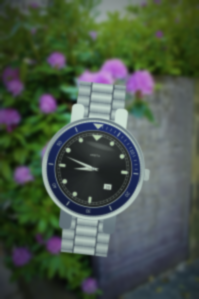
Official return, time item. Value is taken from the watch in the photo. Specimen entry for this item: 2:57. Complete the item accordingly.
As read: 8:48
